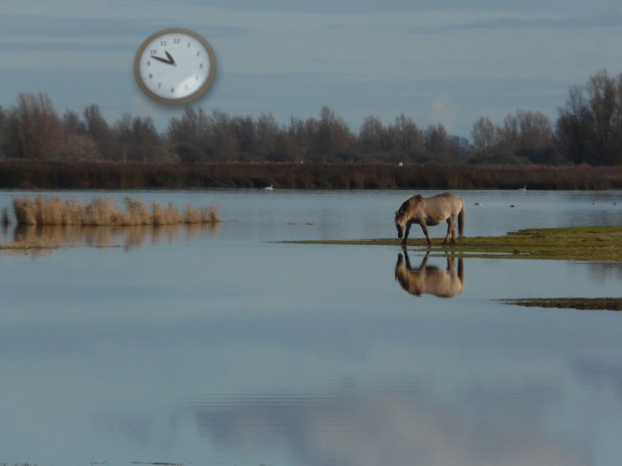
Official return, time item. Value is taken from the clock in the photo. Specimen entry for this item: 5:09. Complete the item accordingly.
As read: 10:48
